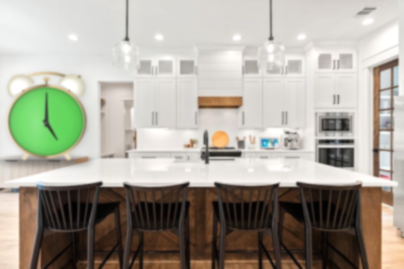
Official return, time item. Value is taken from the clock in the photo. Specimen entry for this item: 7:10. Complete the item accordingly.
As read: 5:00
